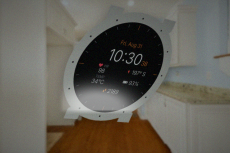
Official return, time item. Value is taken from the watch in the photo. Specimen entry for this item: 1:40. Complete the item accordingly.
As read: 10:30
